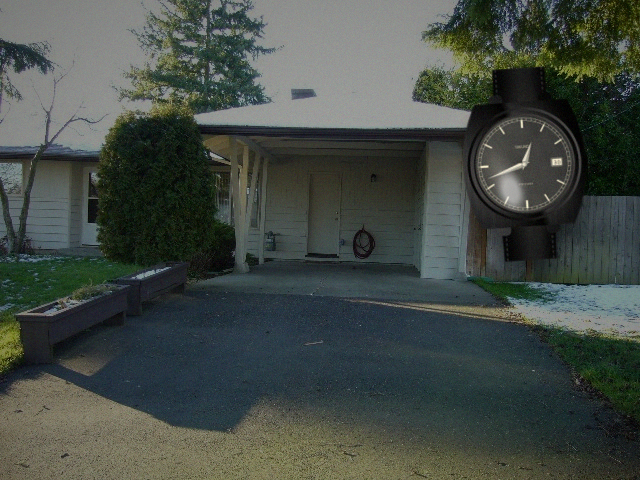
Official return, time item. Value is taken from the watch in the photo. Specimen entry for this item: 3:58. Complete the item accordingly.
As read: 12:42
